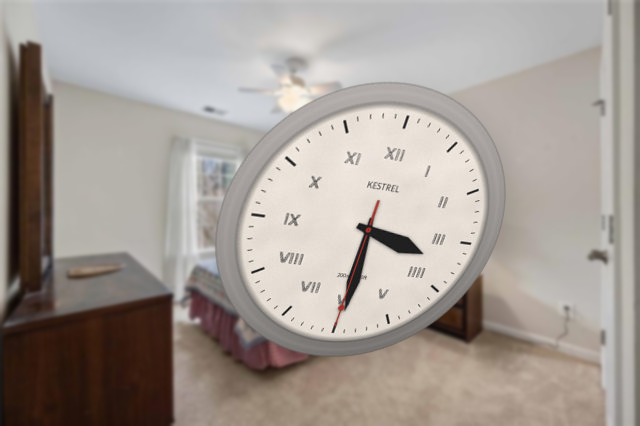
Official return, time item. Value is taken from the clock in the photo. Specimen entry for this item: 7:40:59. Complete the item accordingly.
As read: 3:29:30
